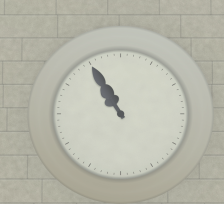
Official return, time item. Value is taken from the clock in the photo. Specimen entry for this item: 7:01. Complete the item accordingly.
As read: 10:55
